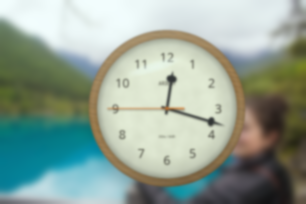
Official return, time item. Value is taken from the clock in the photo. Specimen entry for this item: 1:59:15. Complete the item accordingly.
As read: 12:17:45
